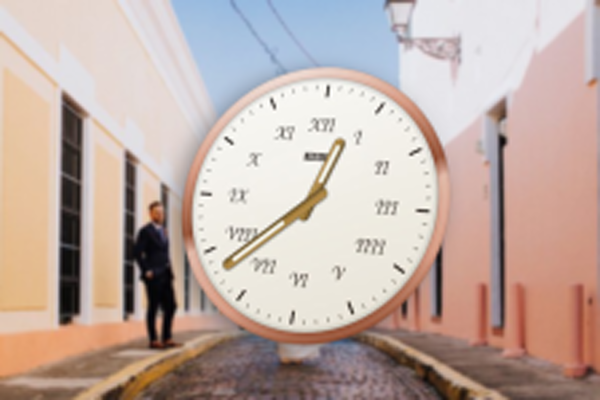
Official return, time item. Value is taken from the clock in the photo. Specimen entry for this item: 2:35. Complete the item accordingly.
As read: 12:38
